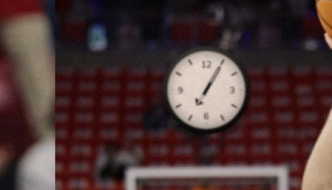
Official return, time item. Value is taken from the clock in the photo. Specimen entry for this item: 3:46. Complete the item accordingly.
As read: 7:05
